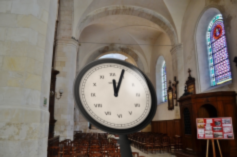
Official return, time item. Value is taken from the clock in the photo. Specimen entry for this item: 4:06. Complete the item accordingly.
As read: 12:04
